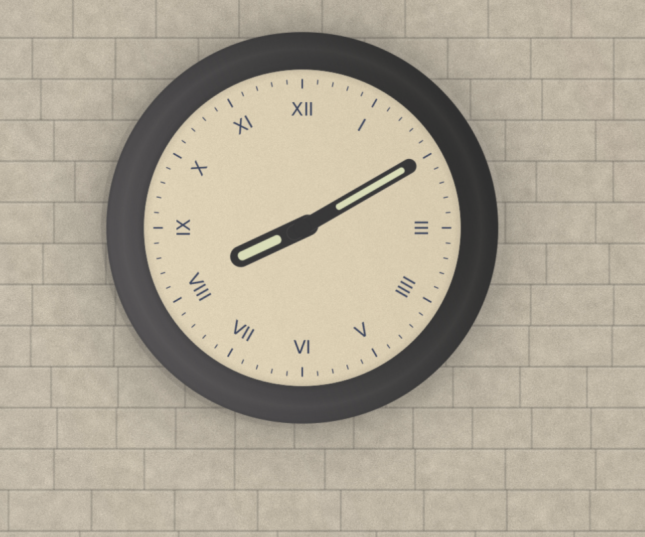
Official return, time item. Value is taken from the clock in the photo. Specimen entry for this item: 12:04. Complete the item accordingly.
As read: 8:10
